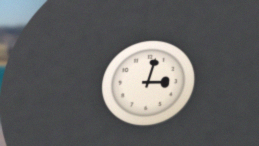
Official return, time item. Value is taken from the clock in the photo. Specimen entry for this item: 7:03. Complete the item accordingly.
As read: 3:02
